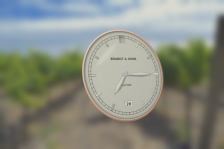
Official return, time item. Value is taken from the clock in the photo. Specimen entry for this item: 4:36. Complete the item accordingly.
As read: 7:15
